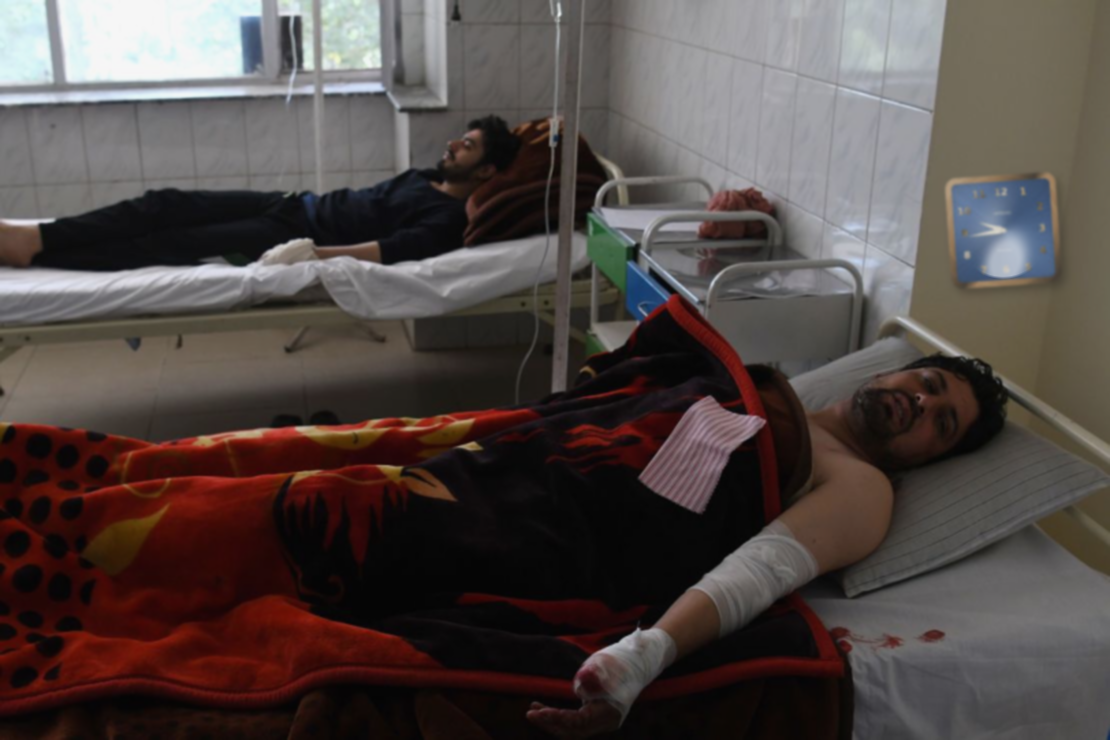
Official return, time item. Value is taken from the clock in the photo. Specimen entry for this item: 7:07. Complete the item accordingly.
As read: 9:44
